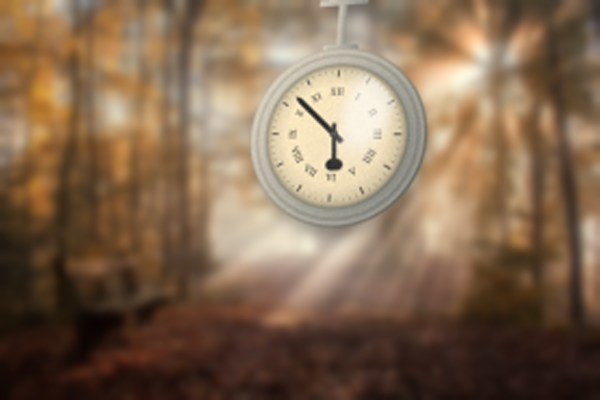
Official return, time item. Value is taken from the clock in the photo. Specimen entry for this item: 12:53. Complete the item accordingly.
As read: 5:52
